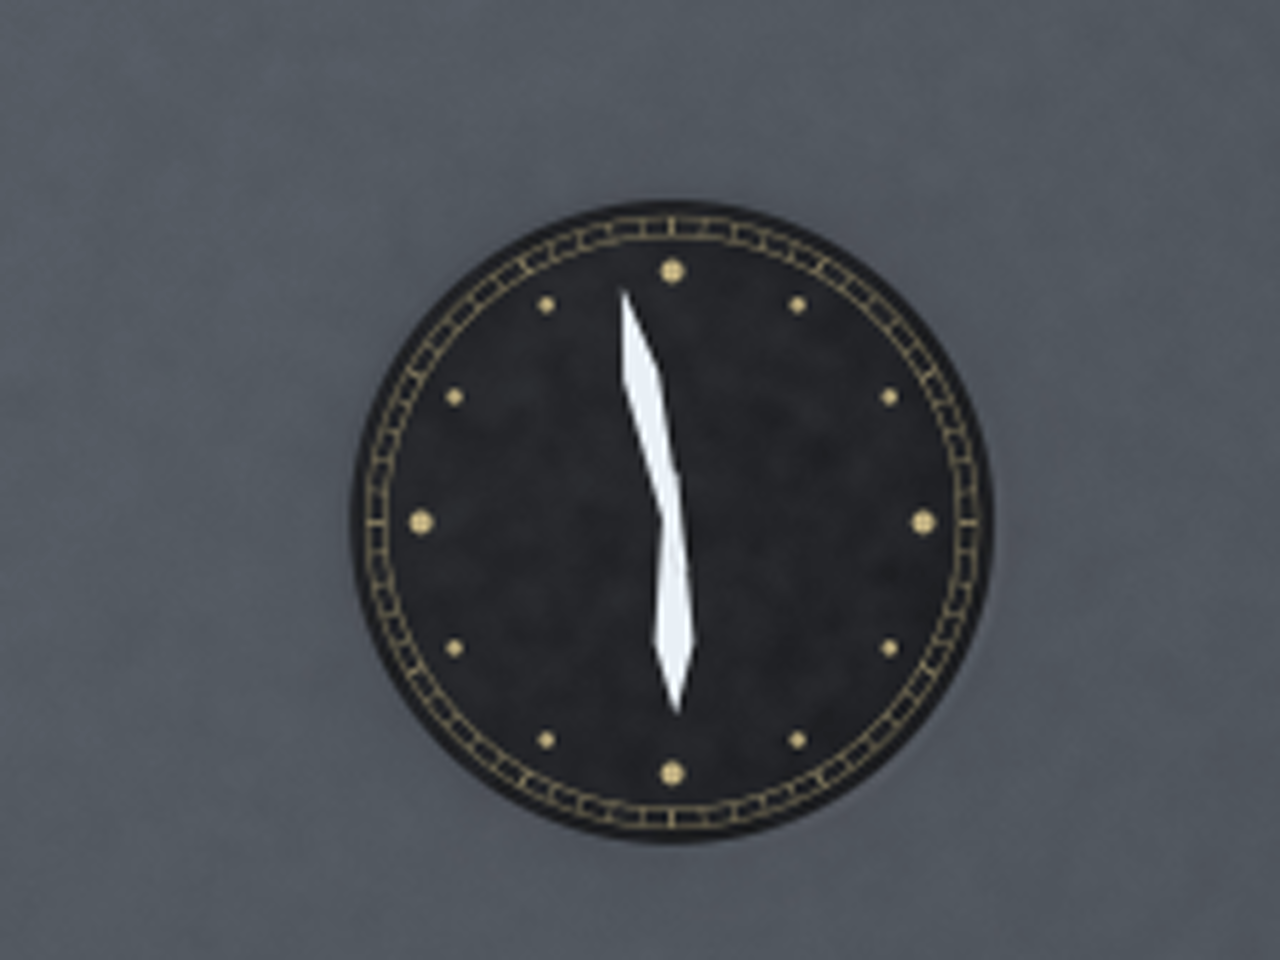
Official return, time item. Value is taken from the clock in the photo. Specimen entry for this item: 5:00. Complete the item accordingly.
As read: 5:58
